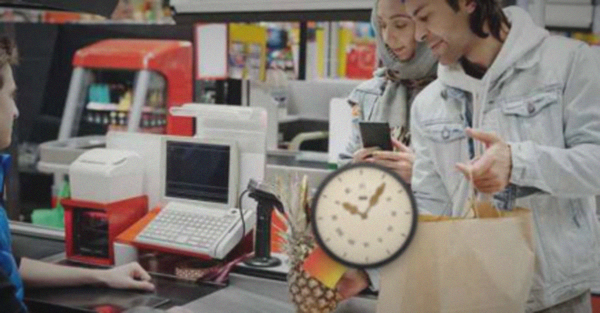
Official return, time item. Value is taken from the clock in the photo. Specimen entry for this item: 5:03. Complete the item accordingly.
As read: 10:06
